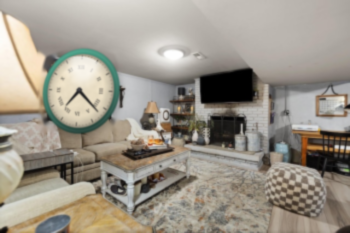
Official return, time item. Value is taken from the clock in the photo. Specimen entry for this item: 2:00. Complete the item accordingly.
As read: 7:22
